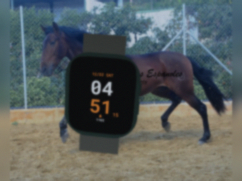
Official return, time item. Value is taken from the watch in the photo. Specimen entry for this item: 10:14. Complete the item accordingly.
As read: 4:51
